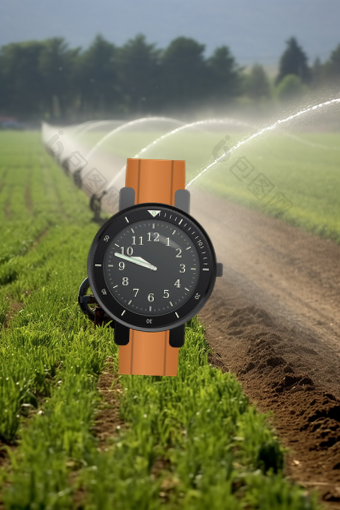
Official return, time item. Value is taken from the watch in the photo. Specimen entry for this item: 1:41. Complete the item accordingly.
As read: 9:48
